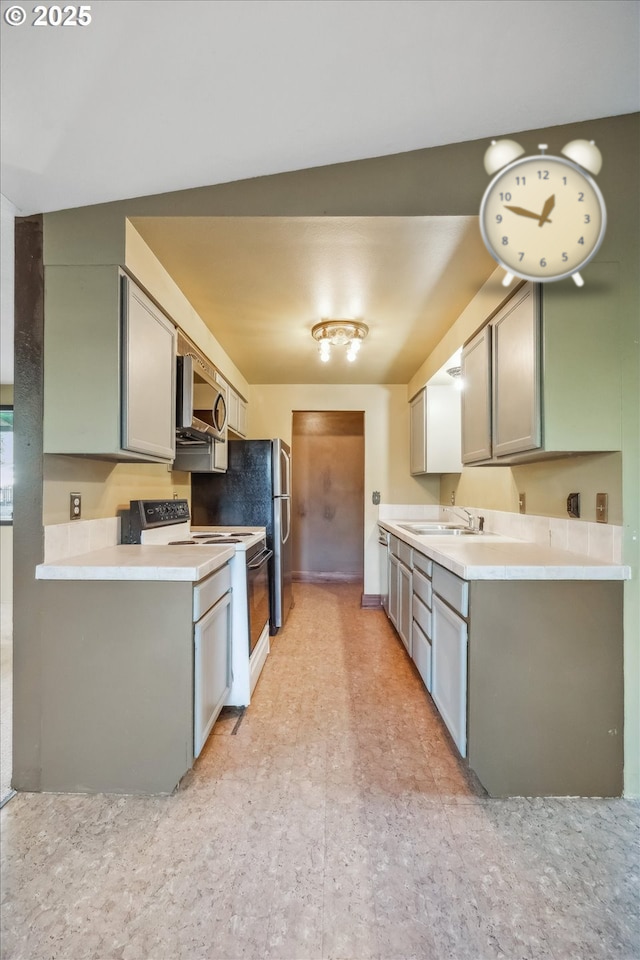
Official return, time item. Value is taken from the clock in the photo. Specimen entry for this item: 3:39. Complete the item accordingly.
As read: 12:48
